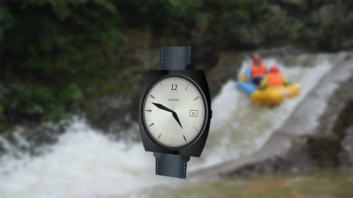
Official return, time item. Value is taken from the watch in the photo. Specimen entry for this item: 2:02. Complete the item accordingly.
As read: 4:48
